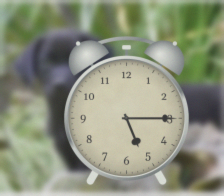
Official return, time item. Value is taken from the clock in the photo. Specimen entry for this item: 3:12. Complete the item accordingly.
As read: 5:15
